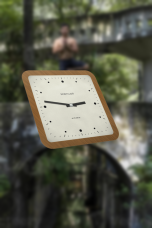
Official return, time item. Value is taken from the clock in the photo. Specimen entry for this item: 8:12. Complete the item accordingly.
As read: 2:47
